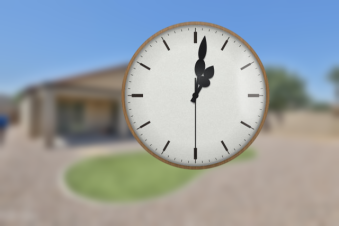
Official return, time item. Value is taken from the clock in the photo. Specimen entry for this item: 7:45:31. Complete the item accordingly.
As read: 1:01:30
